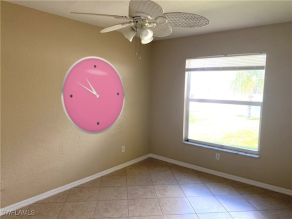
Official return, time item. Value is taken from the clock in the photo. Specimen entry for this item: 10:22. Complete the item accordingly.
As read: 10:50
